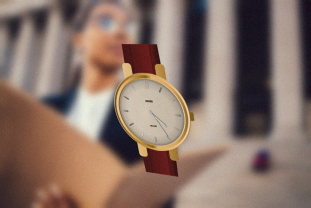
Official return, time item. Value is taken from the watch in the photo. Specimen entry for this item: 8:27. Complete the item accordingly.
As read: 4:25
